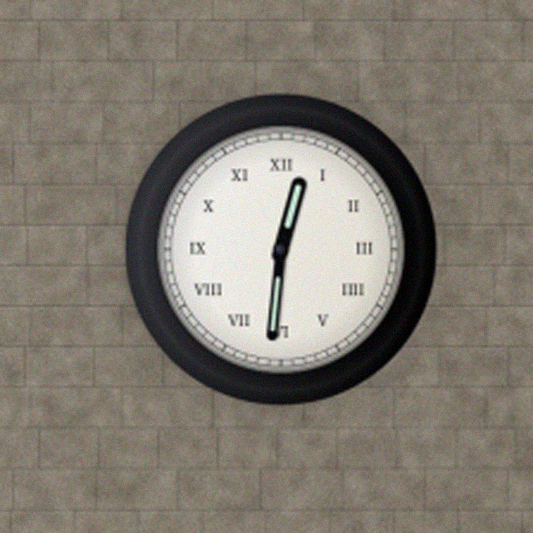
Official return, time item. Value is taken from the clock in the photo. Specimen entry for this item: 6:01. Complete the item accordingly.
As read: 12:31
